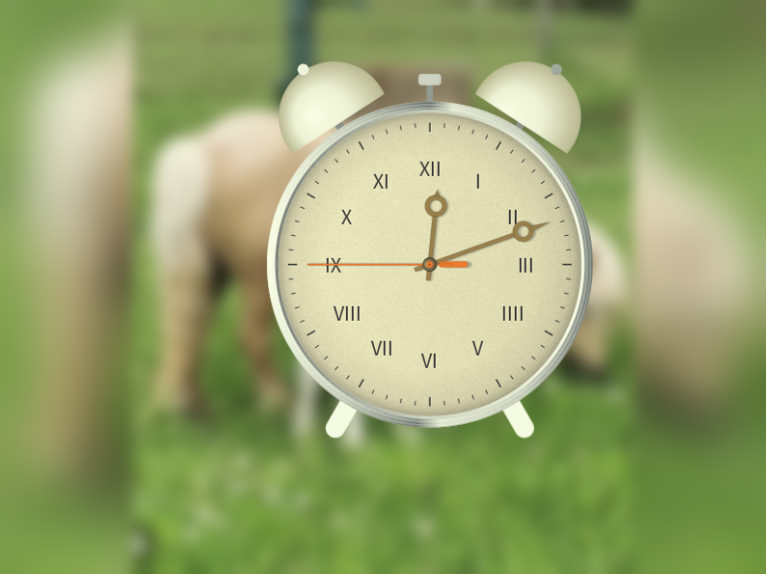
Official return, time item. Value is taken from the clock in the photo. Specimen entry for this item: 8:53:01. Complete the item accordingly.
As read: 12:11:45
